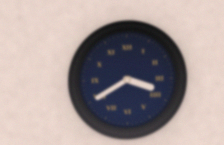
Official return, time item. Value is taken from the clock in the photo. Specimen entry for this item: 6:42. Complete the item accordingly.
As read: 3:40
